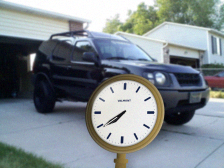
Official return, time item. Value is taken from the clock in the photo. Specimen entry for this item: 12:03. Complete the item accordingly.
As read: 7:39
